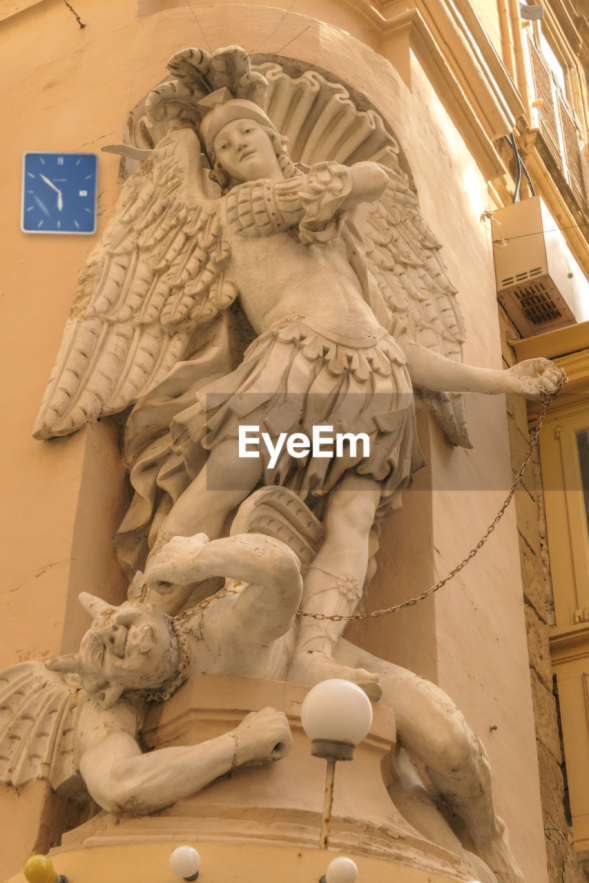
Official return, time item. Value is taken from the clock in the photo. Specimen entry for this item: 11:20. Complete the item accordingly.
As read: 5:52
